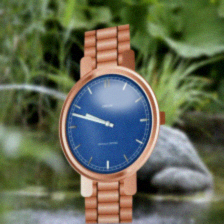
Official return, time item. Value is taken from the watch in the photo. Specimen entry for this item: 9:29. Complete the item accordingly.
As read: 9:48
